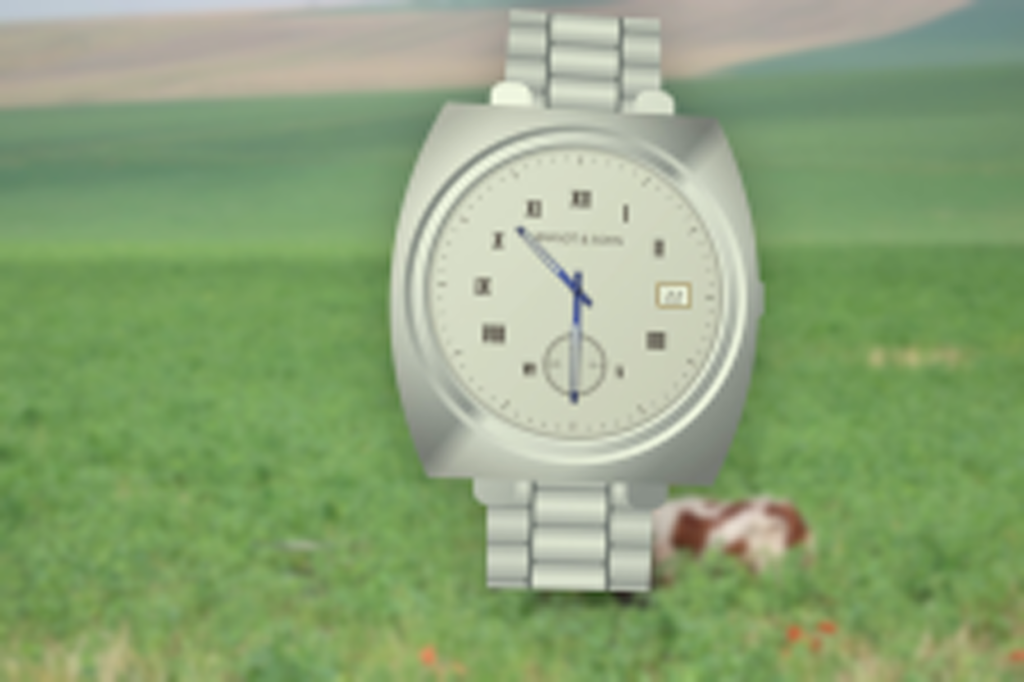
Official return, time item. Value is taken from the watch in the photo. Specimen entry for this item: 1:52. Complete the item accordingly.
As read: 10:30
